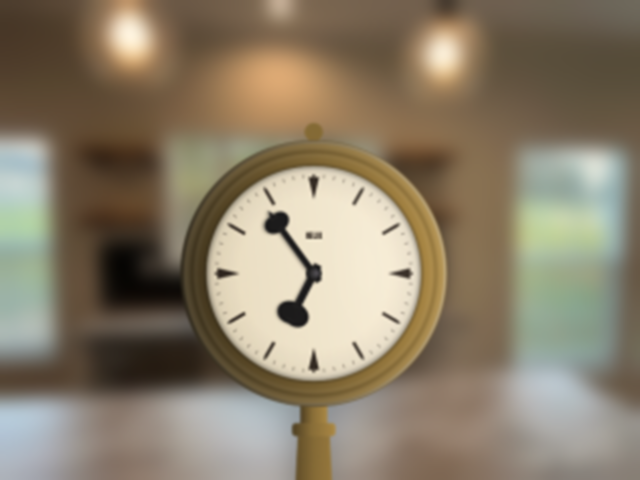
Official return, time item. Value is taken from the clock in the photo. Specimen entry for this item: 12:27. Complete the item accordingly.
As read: 6:54
